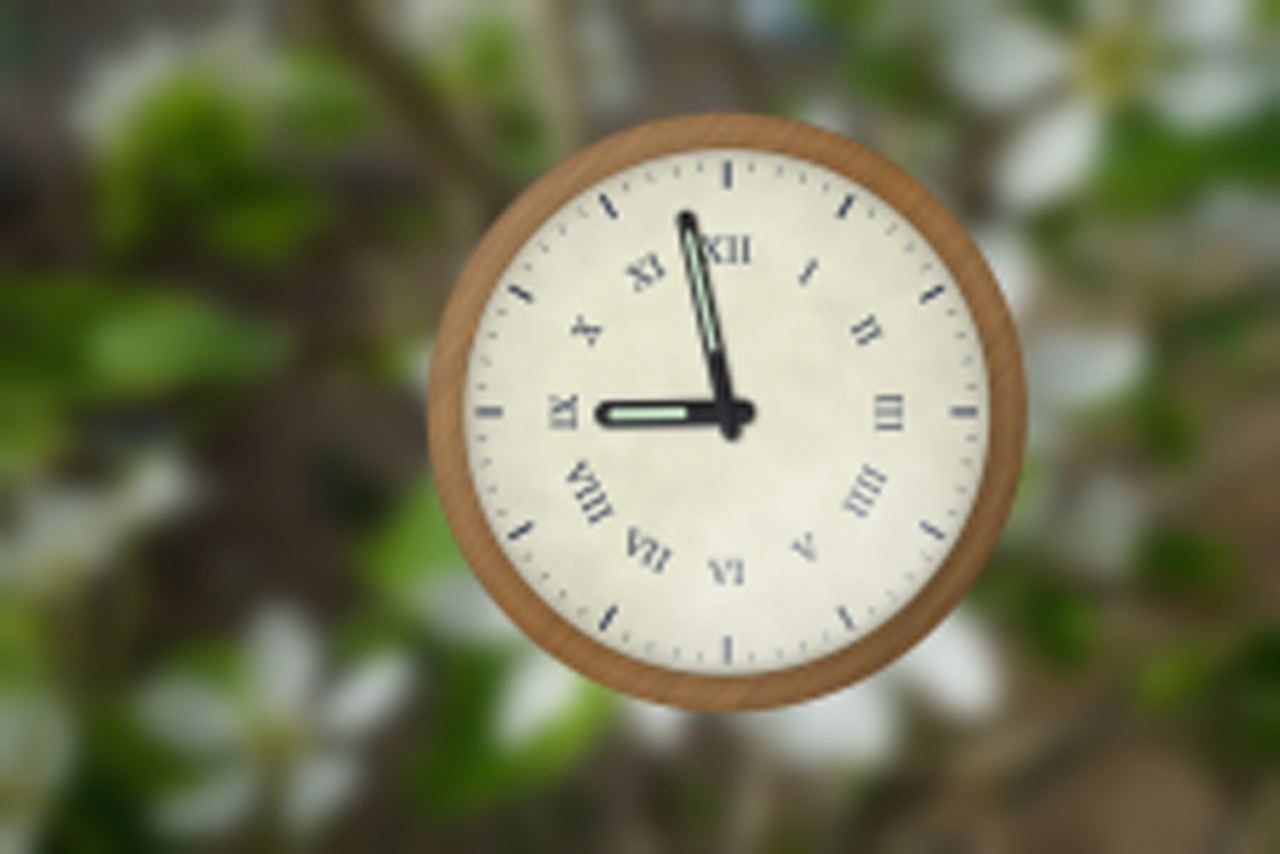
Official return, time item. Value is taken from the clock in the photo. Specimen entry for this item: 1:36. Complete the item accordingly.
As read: 8:58
